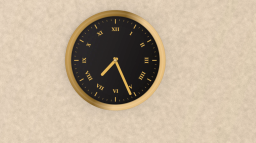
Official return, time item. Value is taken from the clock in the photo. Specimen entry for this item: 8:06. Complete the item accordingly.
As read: 7:26
